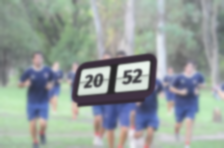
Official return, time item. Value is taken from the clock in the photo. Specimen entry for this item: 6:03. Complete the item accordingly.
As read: 20:52
